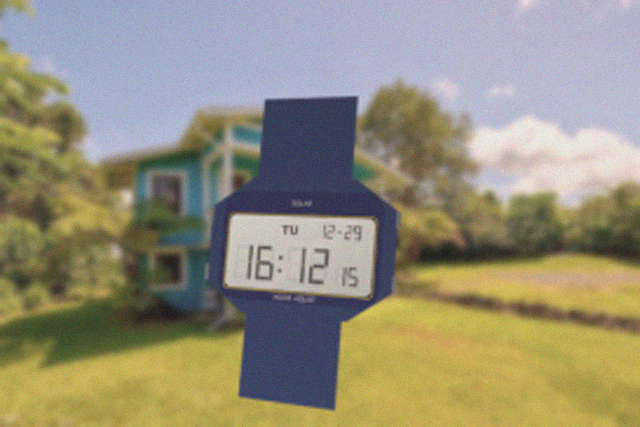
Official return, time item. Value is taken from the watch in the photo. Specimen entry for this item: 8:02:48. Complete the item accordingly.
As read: 16:12:15
